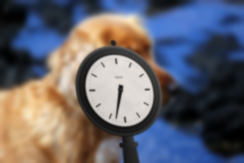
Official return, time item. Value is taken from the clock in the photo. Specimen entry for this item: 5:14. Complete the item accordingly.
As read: 6:33
